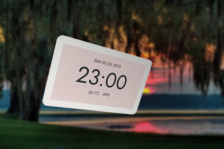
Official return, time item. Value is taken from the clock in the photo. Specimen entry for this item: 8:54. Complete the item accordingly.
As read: 23:00
